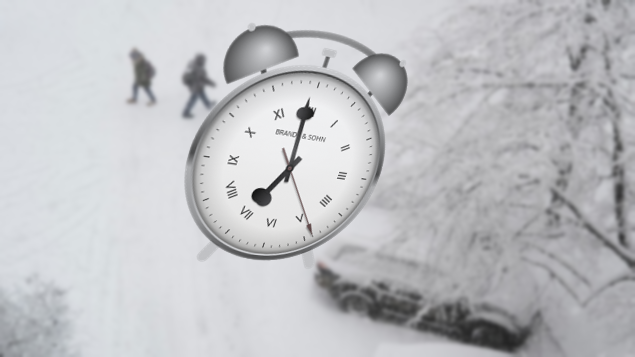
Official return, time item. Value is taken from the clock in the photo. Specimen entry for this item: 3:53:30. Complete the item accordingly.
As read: 6:59:24
